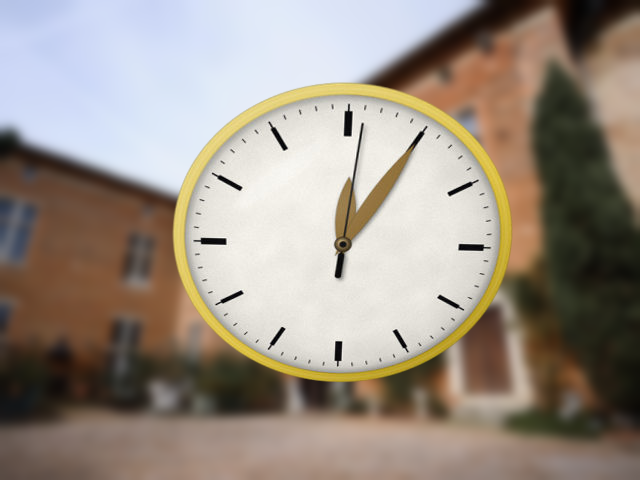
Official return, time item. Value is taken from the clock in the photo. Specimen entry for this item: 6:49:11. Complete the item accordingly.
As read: 12:05:01
